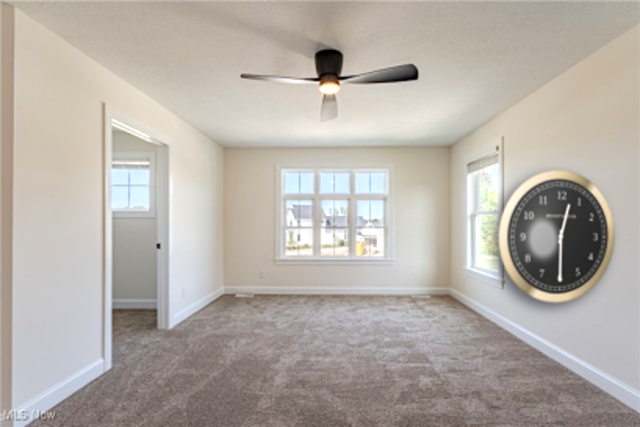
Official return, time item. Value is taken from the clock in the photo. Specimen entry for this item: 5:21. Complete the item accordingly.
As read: 12:30
